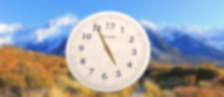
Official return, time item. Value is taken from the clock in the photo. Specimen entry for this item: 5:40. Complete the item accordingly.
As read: 4:55
